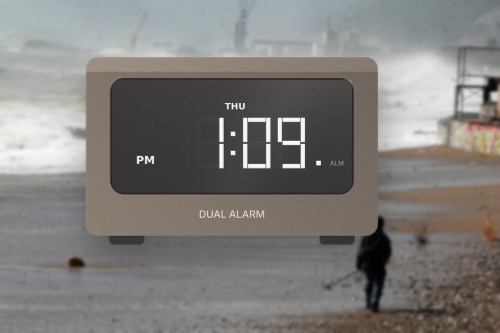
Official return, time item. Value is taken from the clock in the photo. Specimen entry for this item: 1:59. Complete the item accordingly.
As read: 1:09
